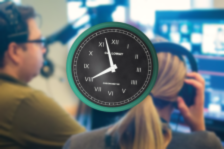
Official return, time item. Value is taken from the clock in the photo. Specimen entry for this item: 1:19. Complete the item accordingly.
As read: 7:57
